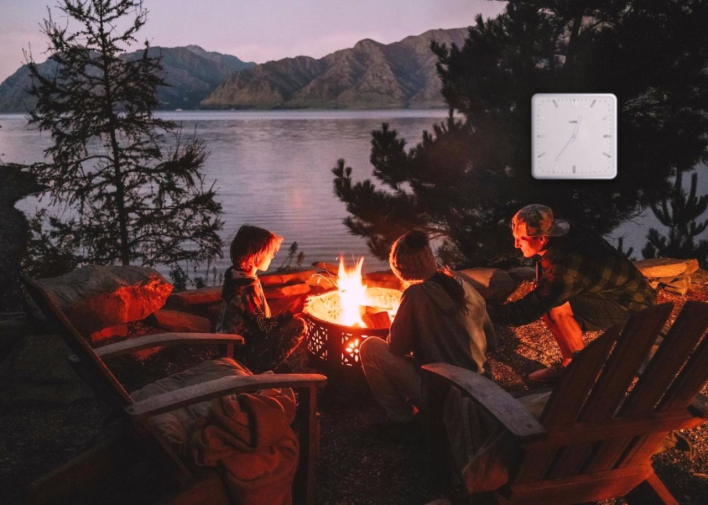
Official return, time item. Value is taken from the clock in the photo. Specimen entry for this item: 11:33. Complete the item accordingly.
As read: 12:36
